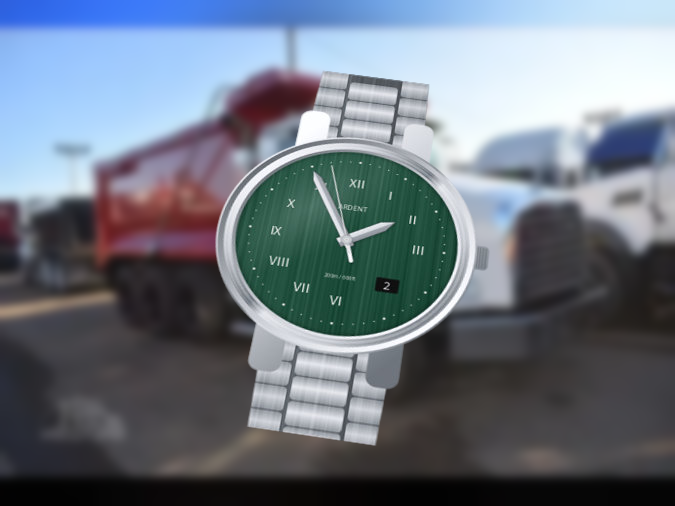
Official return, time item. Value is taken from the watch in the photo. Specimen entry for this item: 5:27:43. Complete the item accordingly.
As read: 1:54:57
